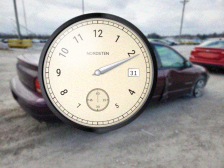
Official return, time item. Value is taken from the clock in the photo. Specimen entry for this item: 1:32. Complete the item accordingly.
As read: 2:11
